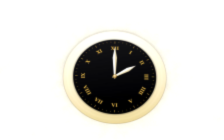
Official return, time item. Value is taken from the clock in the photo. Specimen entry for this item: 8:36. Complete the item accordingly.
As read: 2:00
